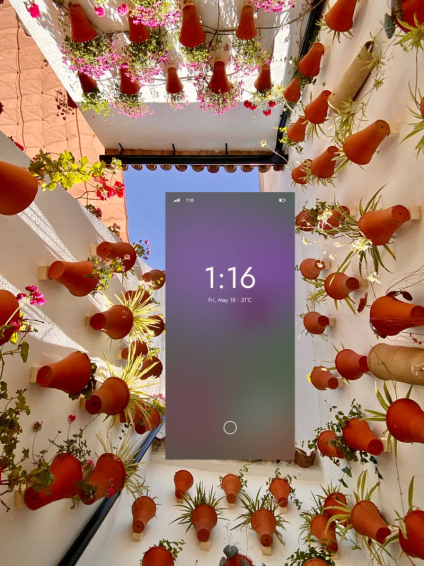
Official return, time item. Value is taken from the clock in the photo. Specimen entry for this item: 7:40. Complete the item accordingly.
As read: 1:16
